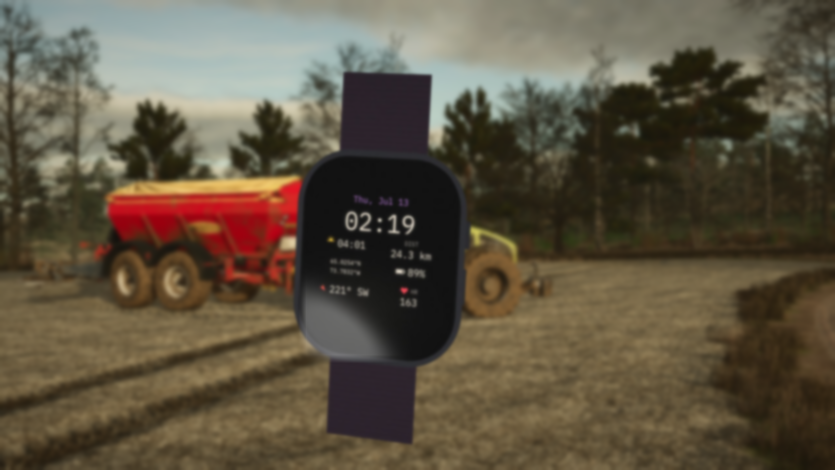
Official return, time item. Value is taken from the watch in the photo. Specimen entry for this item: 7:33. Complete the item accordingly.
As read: 2:19
